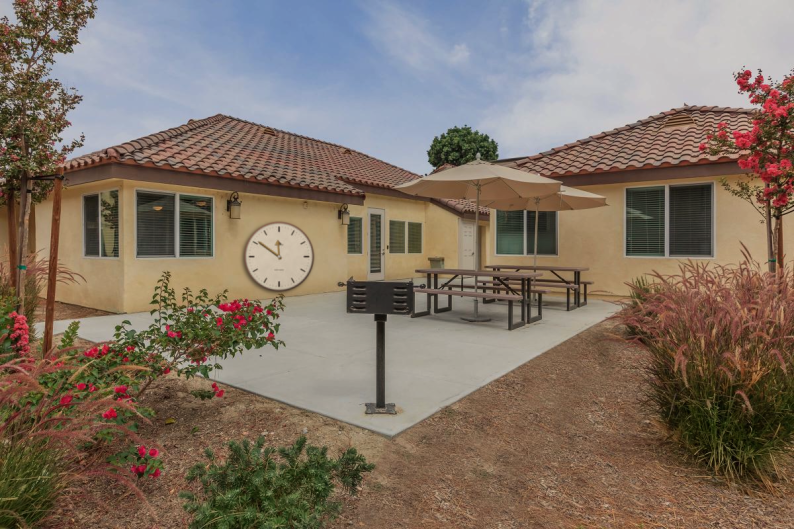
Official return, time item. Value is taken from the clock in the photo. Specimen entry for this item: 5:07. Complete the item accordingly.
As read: 11:51
